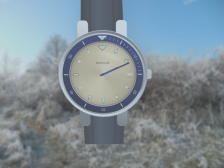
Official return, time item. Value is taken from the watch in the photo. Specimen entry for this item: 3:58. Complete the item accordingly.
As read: 2:11
